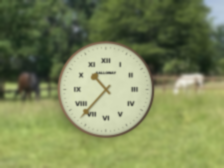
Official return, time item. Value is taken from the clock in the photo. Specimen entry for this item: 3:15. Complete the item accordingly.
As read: 10:37
